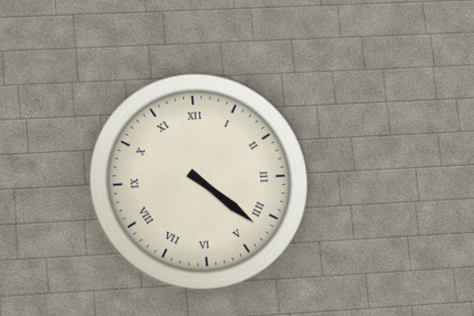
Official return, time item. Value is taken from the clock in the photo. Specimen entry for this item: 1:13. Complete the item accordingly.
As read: 4:22
